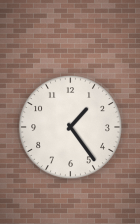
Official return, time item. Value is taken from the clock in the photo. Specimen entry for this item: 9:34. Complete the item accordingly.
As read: 1:24
